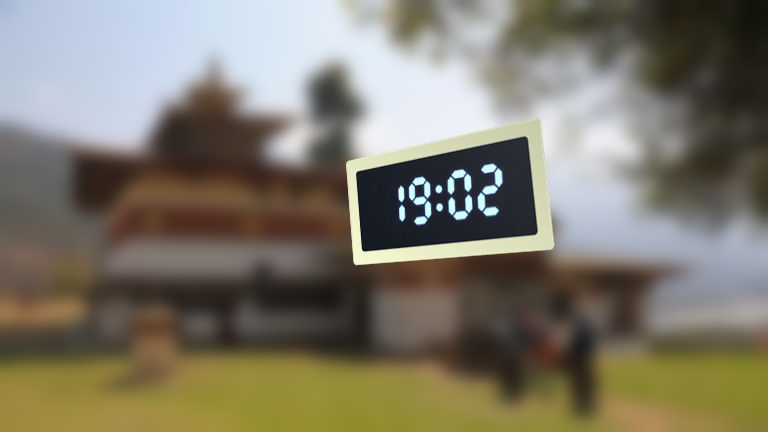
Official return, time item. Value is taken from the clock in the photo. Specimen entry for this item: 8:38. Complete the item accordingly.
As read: 19:02
